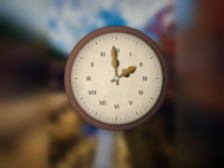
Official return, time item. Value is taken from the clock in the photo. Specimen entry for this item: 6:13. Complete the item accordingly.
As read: 1:59
